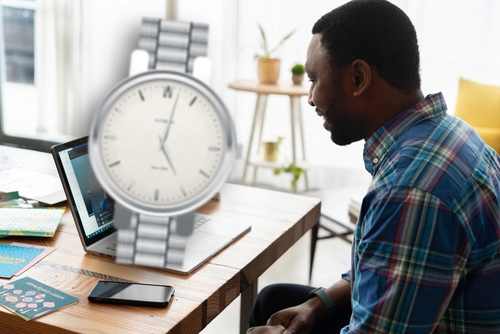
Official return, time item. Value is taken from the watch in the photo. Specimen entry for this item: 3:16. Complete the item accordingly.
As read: 5:02
